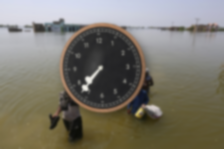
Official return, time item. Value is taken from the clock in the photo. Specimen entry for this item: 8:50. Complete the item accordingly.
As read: 7:37
